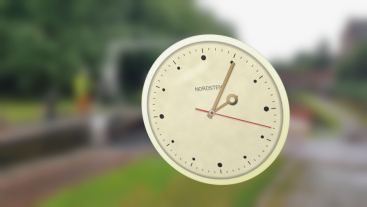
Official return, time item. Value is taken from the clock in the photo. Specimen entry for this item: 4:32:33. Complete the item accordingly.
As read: 2:05:18
